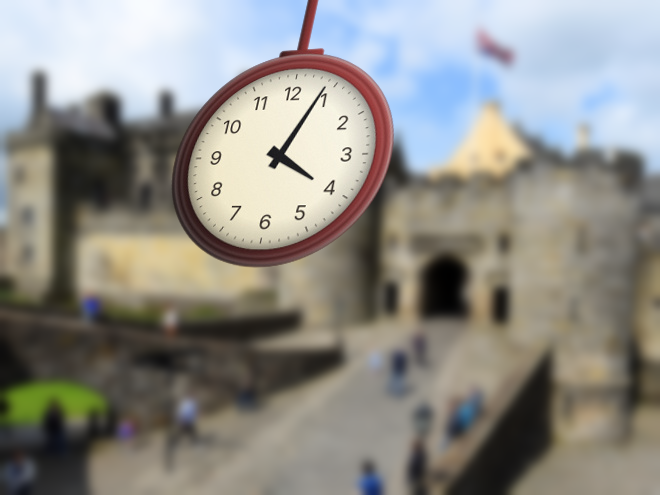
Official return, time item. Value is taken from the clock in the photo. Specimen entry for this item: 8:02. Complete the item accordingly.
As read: 4:04
